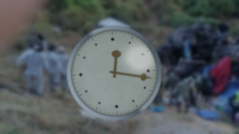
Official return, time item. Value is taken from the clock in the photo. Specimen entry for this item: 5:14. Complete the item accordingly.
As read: 12:17
